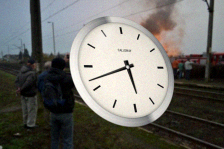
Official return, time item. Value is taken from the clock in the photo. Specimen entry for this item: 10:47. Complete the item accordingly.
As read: 5:42
